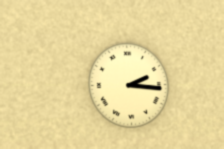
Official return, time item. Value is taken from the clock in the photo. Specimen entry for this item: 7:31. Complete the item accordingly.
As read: 2:16
